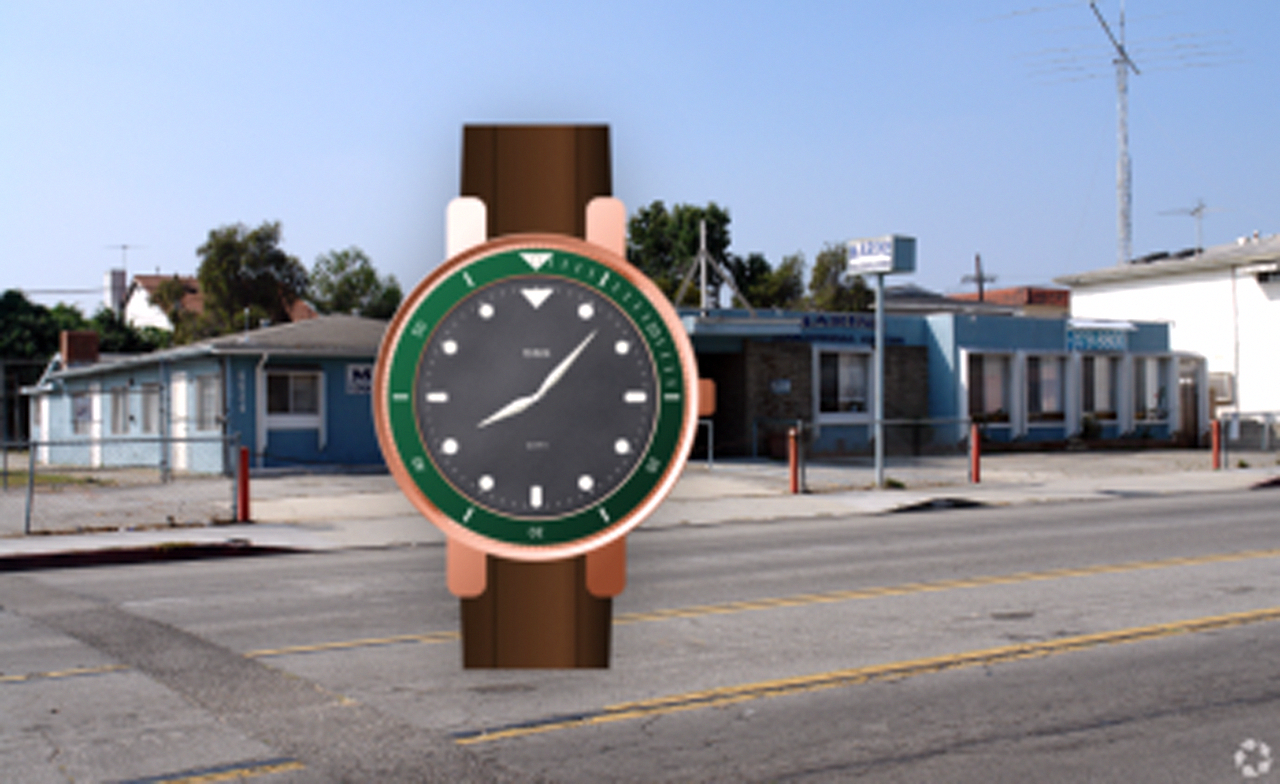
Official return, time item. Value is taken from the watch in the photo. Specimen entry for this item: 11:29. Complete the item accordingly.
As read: 8:07
